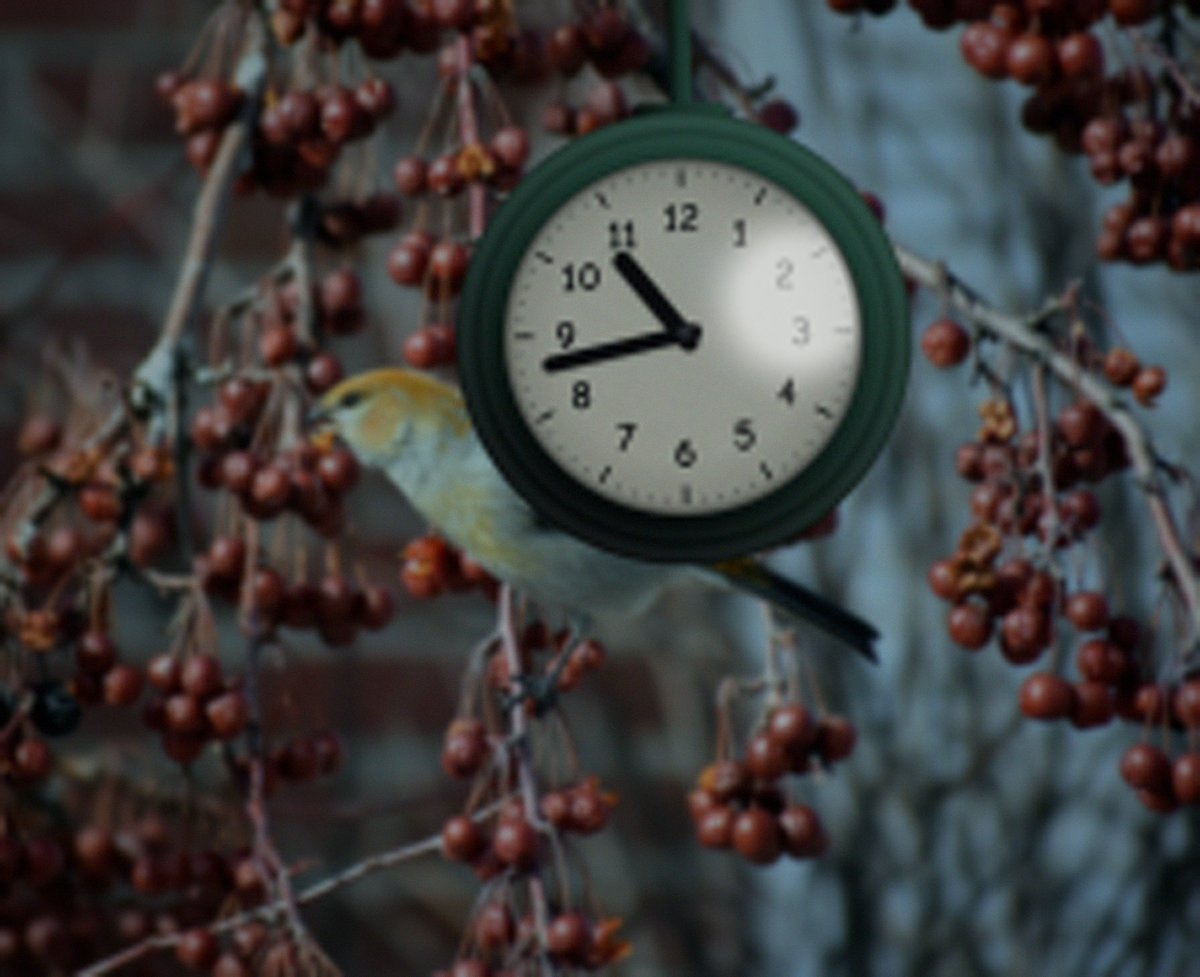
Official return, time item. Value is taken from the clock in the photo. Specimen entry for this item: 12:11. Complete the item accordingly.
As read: 10:43
